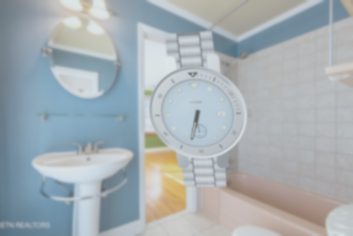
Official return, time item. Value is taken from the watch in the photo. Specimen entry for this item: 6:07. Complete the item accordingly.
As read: 6:33
